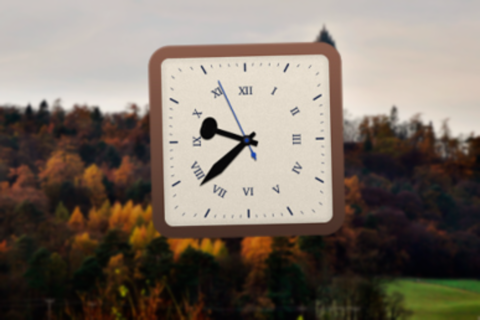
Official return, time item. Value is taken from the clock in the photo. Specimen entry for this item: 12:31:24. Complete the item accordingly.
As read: 9:37:56
